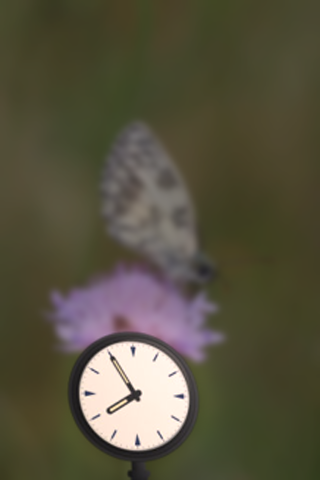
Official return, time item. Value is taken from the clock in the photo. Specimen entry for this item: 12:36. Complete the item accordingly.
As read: 7:55
